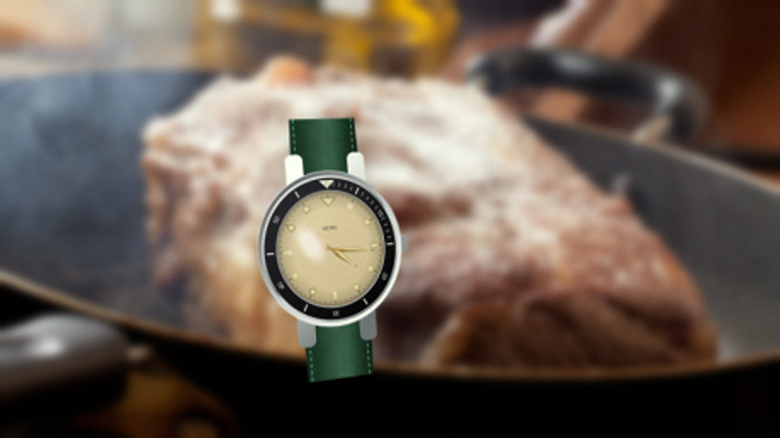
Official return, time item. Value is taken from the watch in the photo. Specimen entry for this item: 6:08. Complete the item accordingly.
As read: 4:16
